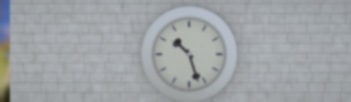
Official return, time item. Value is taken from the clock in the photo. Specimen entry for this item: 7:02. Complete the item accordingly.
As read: 10:27
